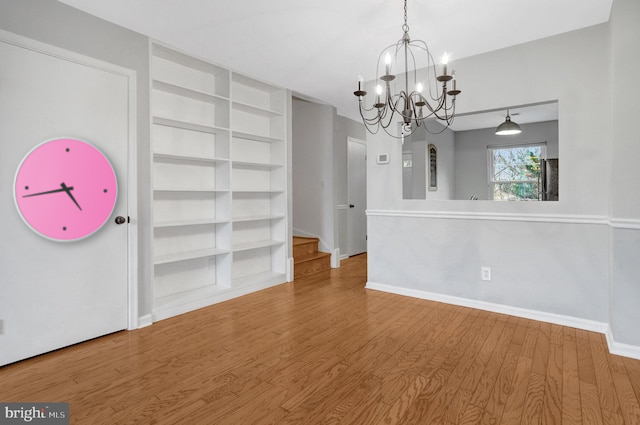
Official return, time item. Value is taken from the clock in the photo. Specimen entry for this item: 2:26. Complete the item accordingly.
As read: 4:43
